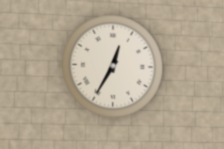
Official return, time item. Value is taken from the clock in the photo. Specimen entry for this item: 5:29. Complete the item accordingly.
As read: 12:35
